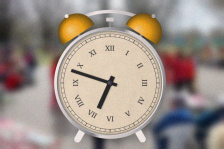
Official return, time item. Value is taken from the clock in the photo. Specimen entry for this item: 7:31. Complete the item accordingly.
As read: 6:48
